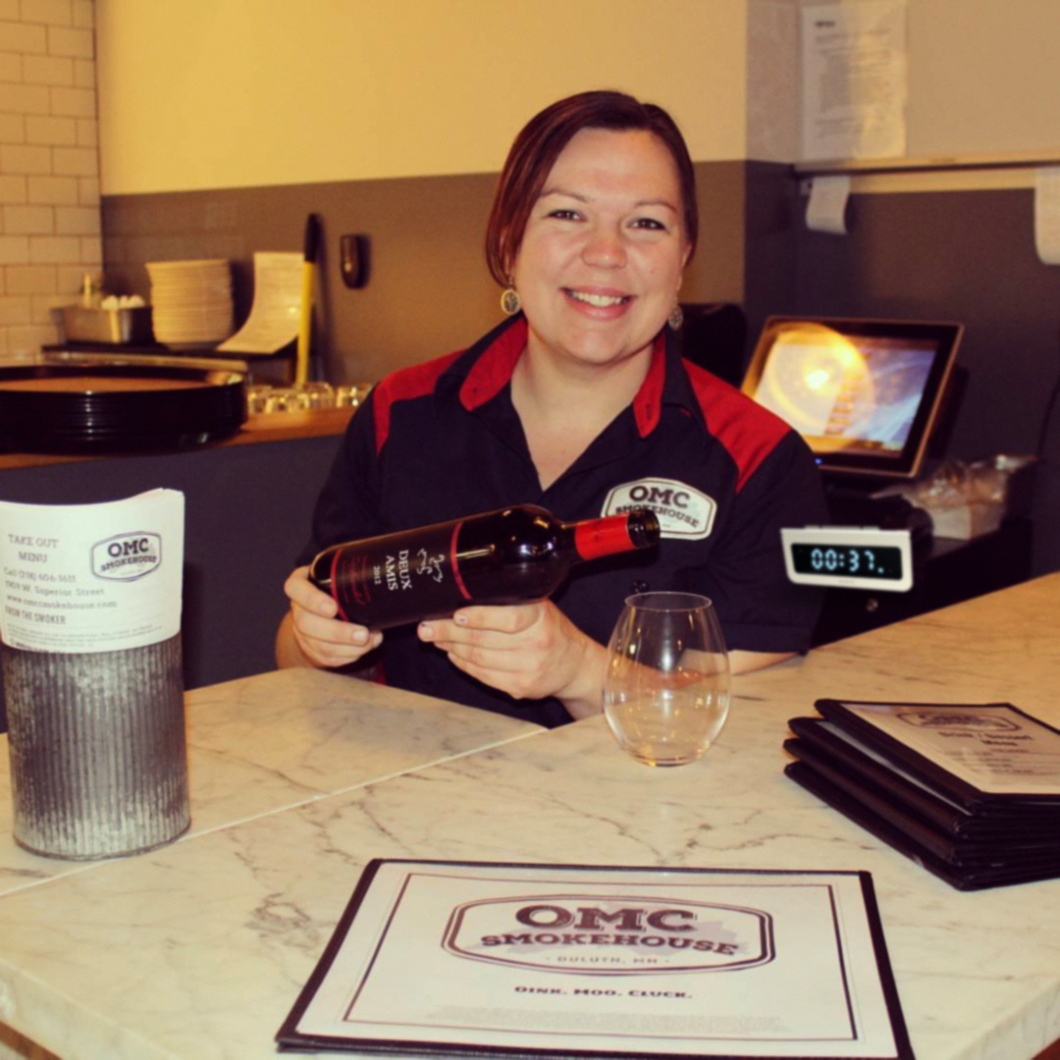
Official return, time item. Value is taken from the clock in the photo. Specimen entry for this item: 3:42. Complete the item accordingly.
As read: 0:37
